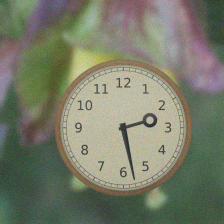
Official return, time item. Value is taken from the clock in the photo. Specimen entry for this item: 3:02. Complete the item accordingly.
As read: 2:28
